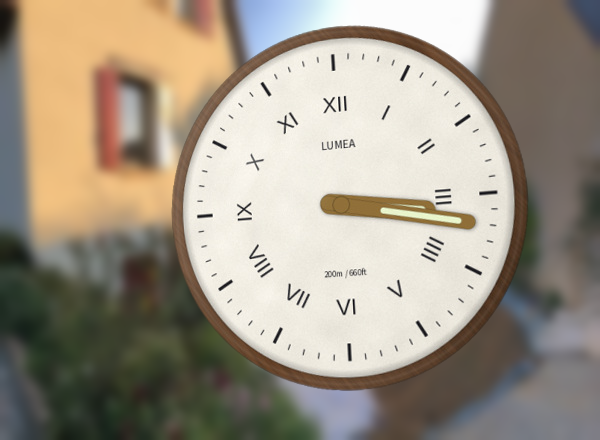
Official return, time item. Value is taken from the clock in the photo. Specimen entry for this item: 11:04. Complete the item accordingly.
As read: 3:17
